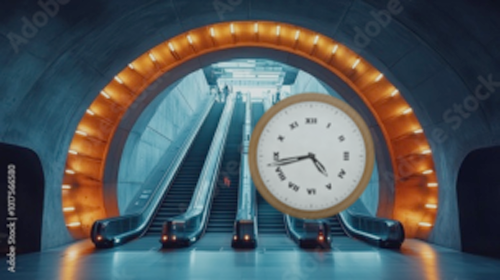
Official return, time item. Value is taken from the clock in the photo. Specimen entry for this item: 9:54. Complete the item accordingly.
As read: 4:43
